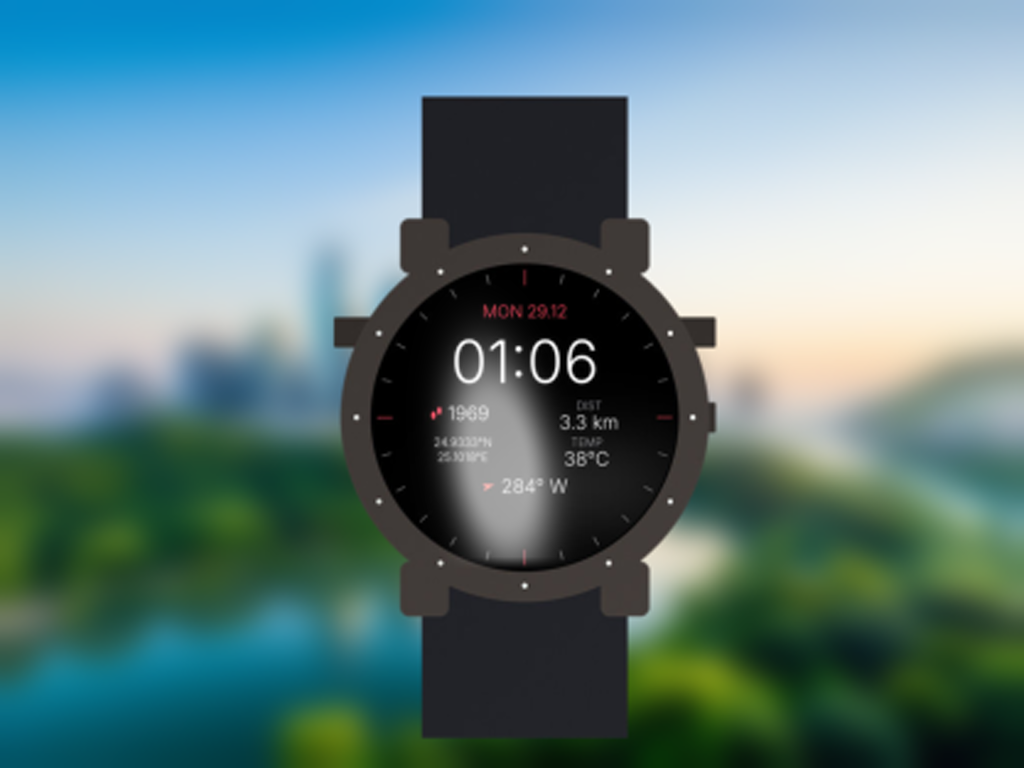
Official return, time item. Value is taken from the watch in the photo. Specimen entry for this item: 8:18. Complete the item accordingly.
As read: 1:06
